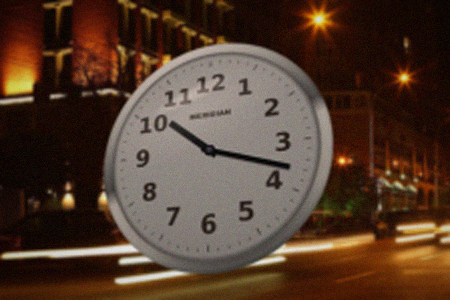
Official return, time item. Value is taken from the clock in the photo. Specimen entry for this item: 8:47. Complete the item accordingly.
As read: 10:18
